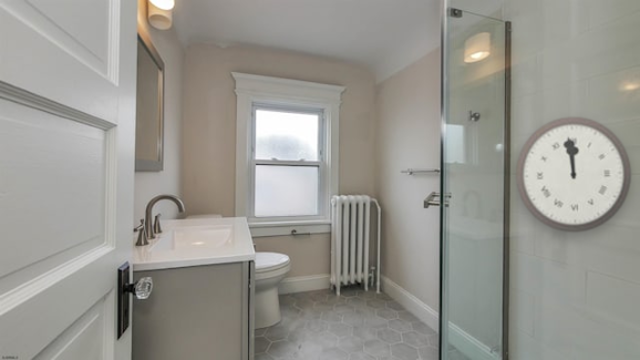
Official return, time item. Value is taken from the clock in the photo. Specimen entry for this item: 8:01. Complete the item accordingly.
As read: 11:59
